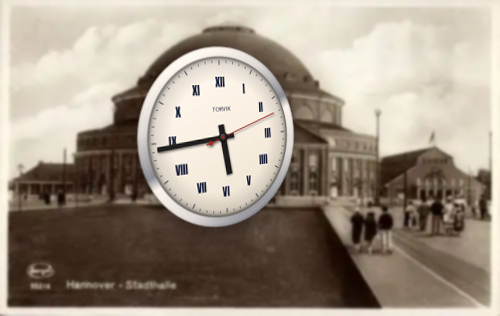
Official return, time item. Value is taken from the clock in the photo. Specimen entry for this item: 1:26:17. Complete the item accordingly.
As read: 5:44:12
